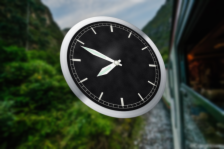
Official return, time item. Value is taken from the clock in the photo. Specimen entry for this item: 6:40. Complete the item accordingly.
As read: 7:49
